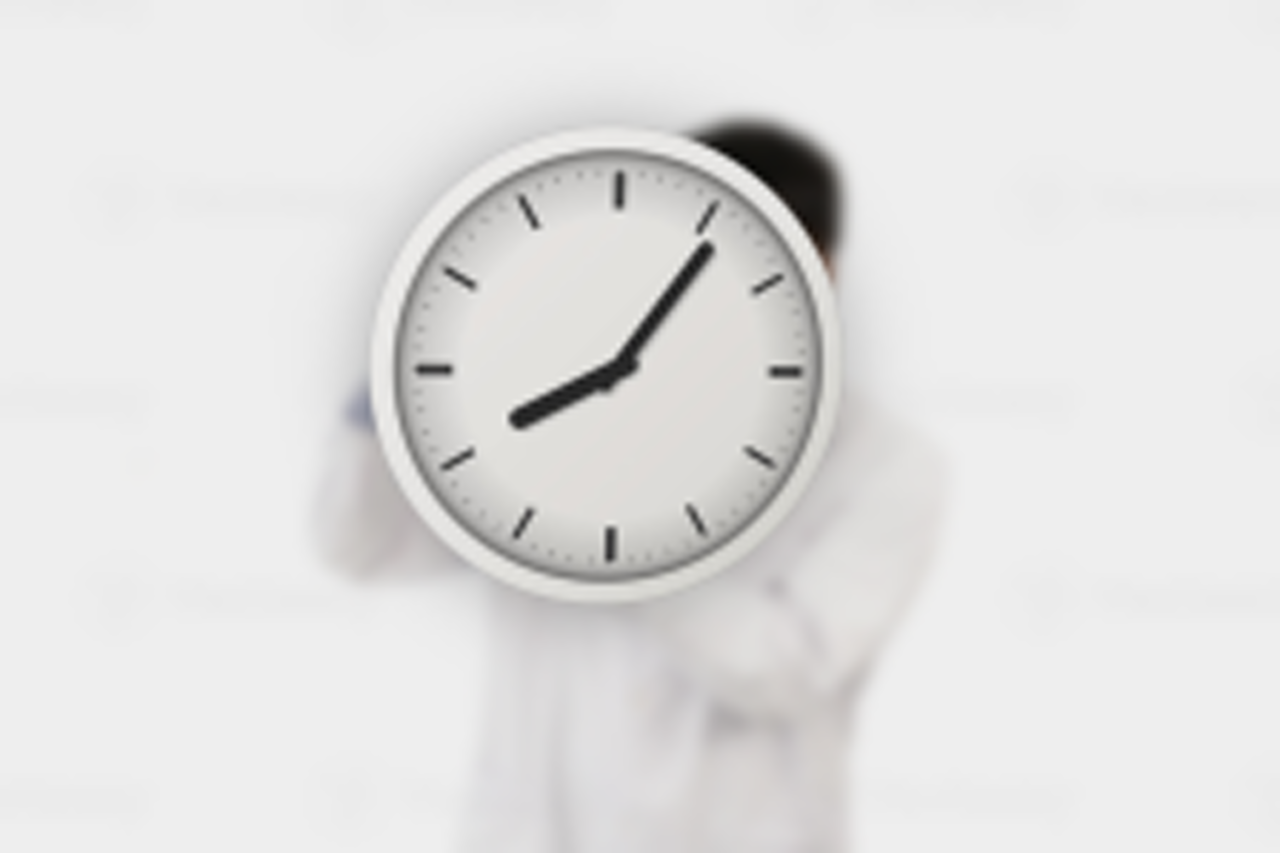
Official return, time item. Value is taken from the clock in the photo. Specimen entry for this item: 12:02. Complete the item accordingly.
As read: 8:06
